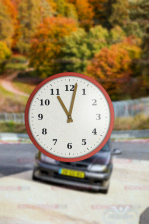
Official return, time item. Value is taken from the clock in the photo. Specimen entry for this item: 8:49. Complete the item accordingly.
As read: 11:02
